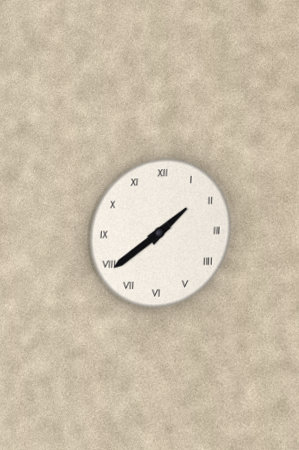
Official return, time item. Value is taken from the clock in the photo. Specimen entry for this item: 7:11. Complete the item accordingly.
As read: 1:39
